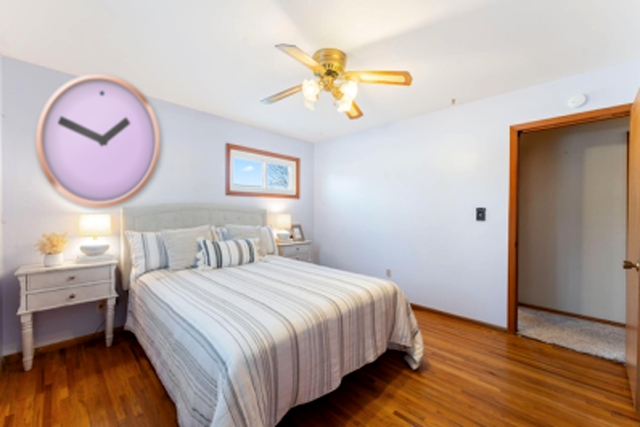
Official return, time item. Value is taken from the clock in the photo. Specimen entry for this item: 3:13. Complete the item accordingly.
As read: 1:49
